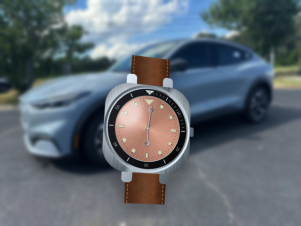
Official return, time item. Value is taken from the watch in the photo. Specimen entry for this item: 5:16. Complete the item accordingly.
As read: 6:01
